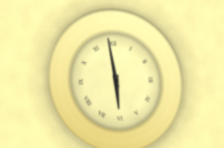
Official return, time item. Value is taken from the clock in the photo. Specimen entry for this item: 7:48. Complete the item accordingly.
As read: 5:59
